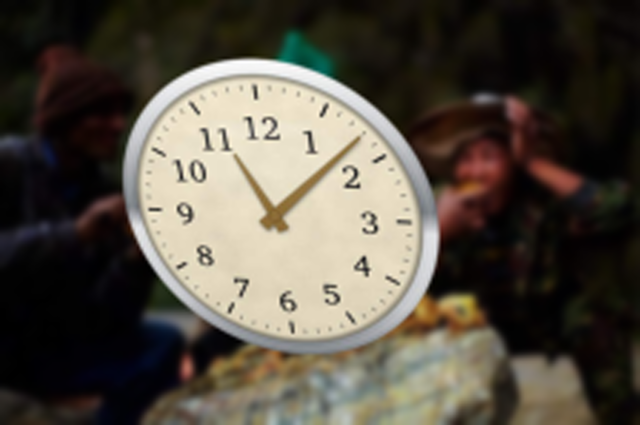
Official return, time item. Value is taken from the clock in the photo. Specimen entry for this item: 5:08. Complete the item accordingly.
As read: 11:08
